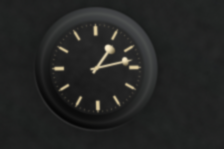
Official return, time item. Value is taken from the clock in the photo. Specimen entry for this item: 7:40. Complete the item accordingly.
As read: 1:13
